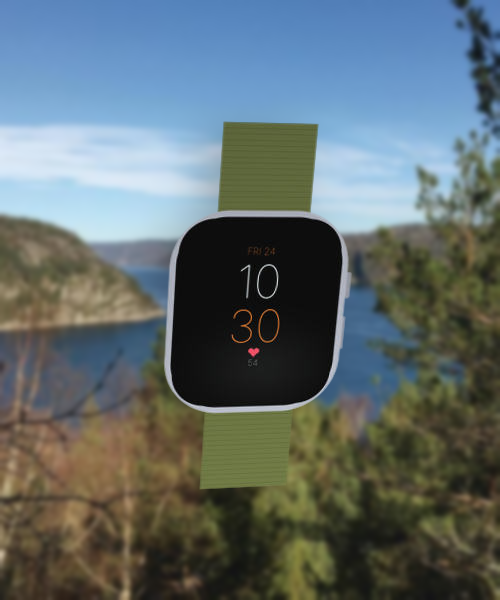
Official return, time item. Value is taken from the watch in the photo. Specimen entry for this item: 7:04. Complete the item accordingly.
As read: 10:30
